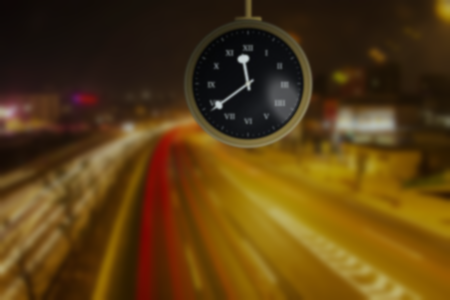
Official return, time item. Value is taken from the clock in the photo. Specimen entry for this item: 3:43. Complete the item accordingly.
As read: 11:39
